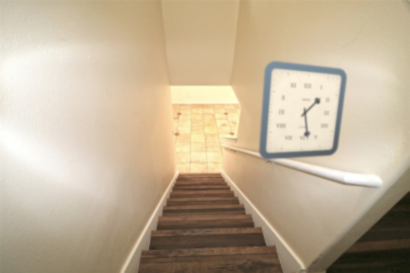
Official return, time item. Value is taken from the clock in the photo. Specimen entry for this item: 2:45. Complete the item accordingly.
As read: 1:28
